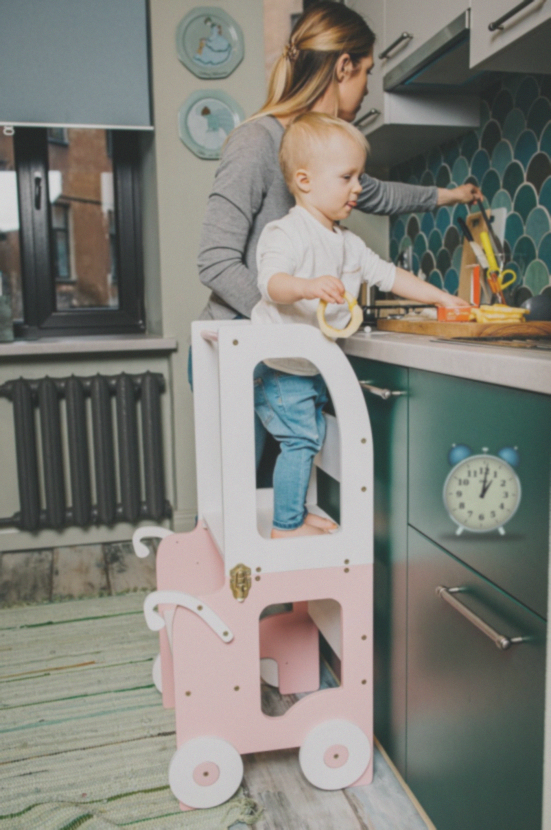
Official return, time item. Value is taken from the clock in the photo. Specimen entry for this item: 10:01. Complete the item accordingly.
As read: 1:01
